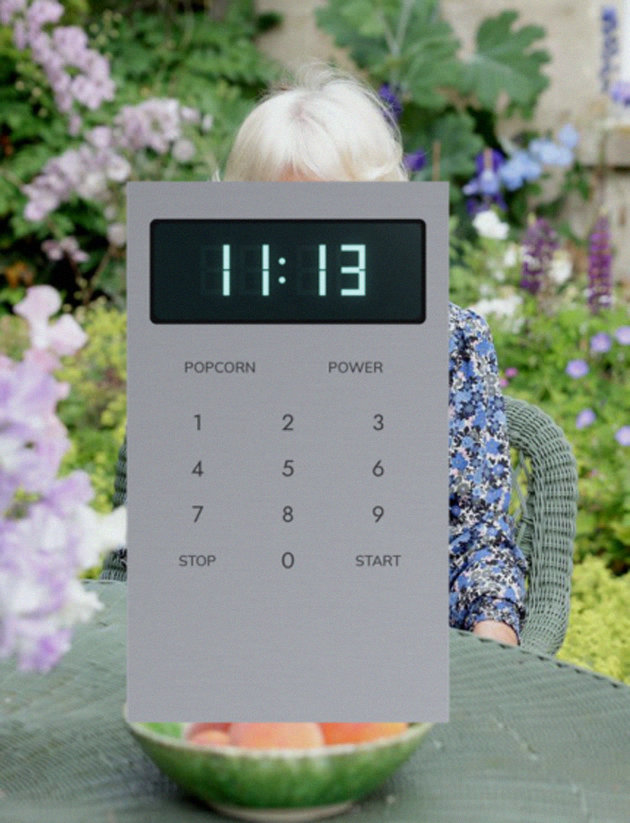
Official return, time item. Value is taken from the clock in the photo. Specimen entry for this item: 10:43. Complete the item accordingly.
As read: 11:13
